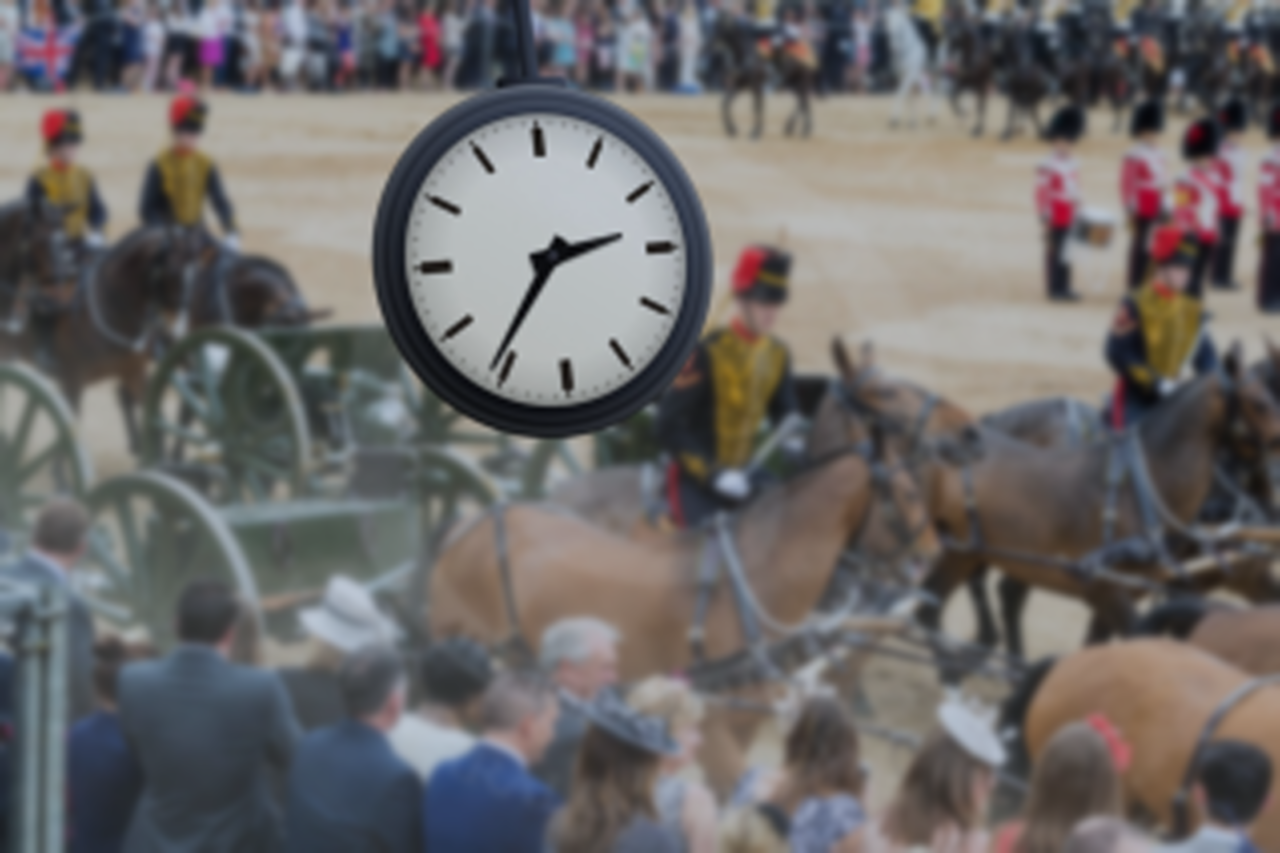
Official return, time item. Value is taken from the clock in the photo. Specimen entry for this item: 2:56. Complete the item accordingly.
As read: 2:36
